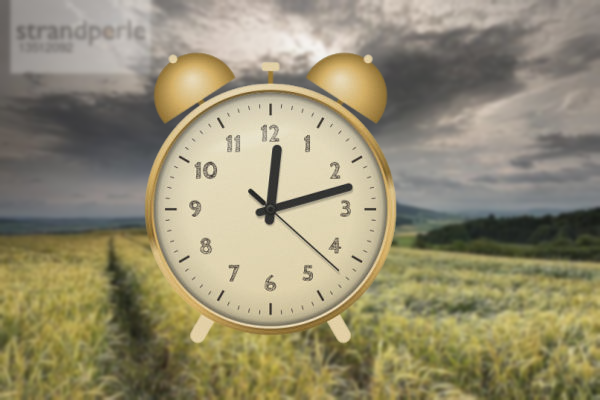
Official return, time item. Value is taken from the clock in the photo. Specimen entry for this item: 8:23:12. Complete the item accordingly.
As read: 12:12:22
